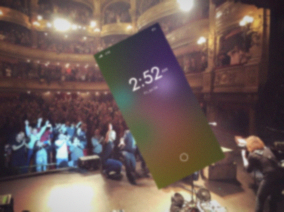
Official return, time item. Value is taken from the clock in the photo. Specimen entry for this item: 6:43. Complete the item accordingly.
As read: 2:52
